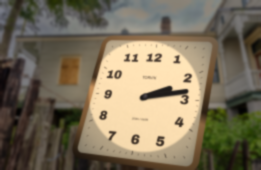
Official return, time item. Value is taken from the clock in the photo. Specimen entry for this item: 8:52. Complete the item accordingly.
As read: 2:13
